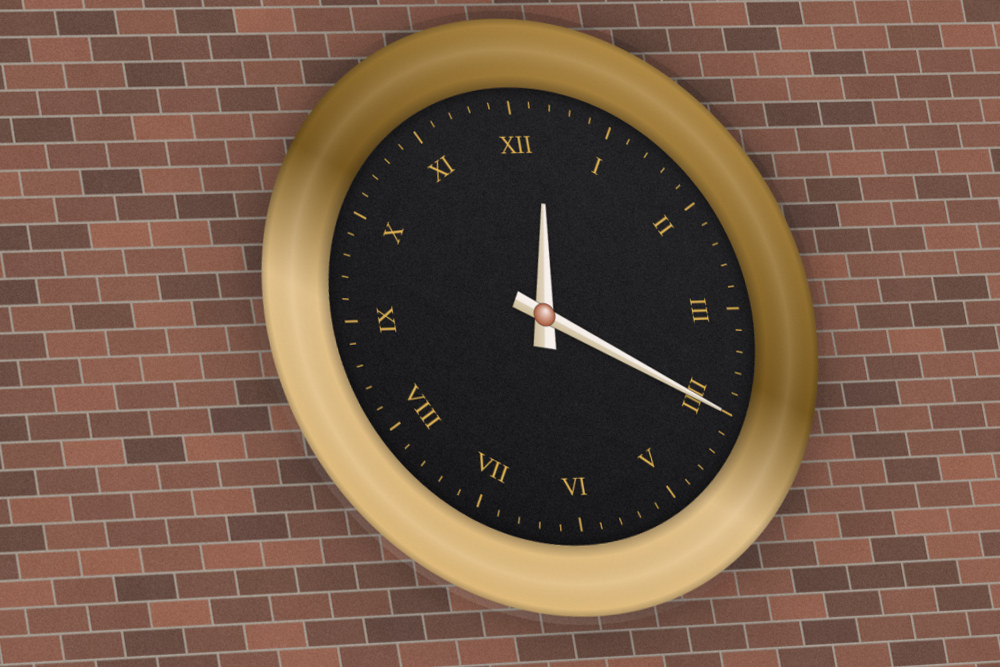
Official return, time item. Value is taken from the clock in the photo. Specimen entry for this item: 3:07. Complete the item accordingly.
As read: 12:20
